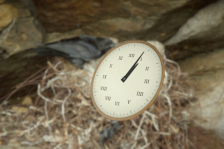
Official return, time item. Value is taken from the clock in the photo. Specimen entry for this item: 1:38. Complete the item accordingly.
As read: 1:04
